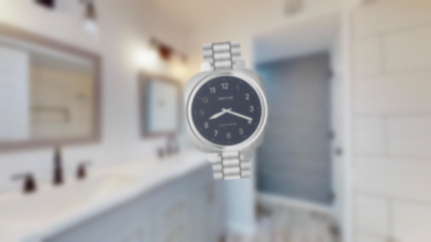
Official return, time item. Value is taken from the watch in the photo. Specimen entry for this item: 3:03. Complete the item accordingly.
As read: 8:19
